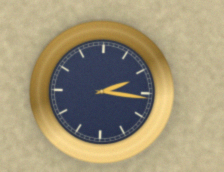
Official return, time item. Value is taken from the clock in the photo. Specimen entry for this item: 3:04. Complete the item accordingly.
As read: 2:16
